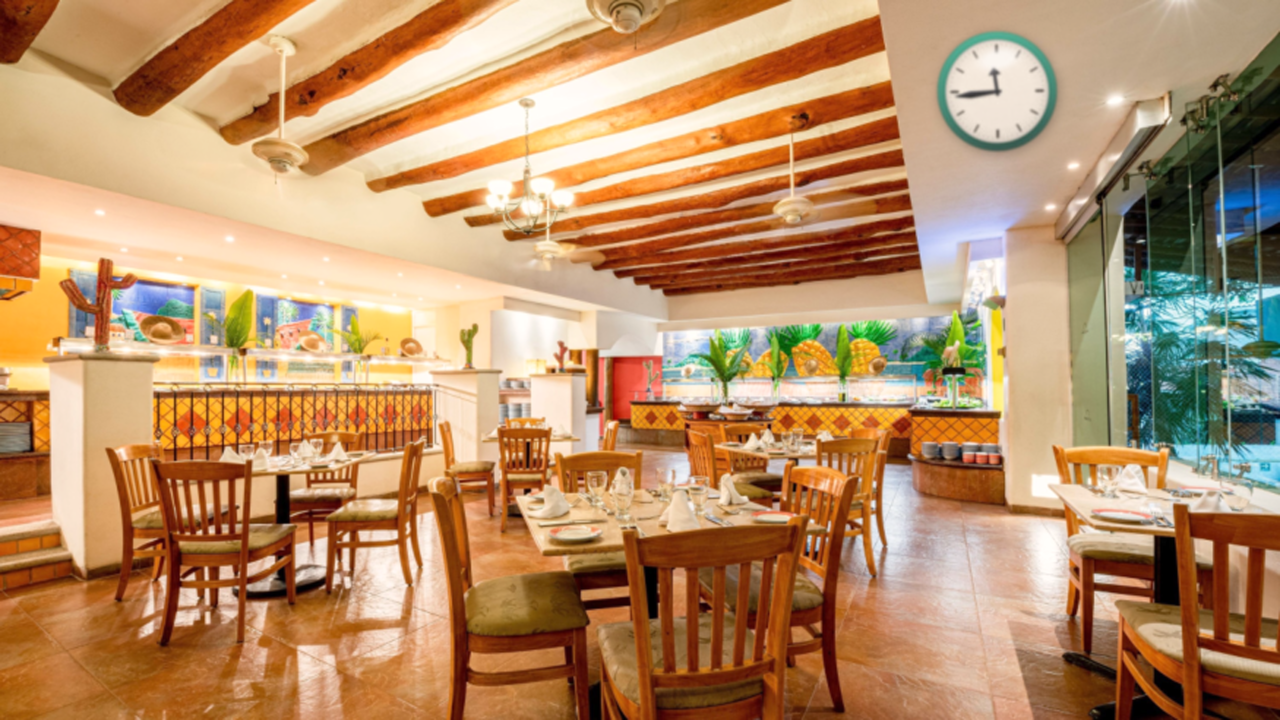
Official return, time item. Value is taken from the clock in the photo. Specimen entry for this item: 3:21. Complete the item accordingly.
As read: 11:44
